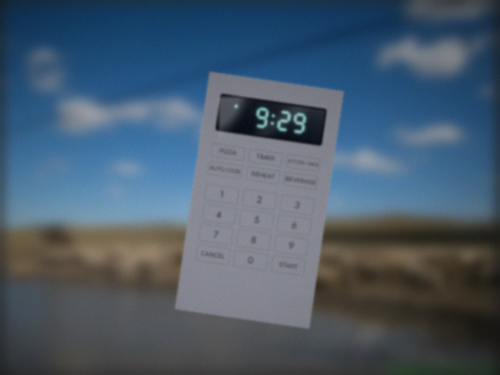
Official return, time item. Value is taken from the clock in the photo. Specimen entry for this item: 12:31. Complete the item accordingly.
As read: 9:29
